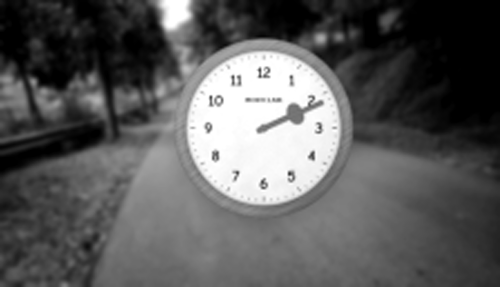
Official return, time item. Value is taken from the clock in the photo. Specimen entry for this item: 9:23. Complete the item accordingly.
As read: 2:11
